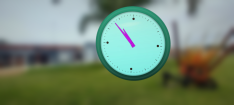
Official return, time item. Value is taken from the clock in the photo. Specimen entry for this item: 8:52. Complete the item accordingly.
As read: 10:53
